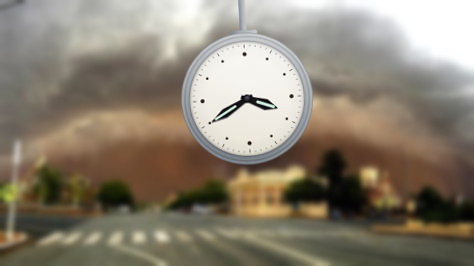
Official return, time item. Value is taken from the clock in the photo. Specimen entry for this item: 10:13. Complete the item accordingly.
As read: 3:40
